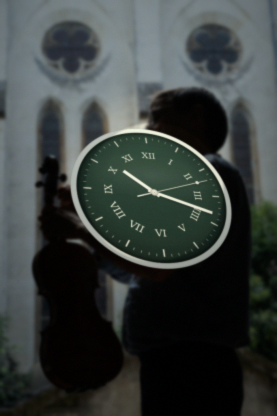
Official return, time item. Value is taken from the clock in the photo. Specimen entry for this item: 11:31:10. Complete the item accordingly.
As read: 10:18:12
